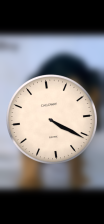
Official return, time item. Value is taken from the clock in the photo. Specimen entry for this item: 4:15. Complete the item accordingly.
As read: 4:21
